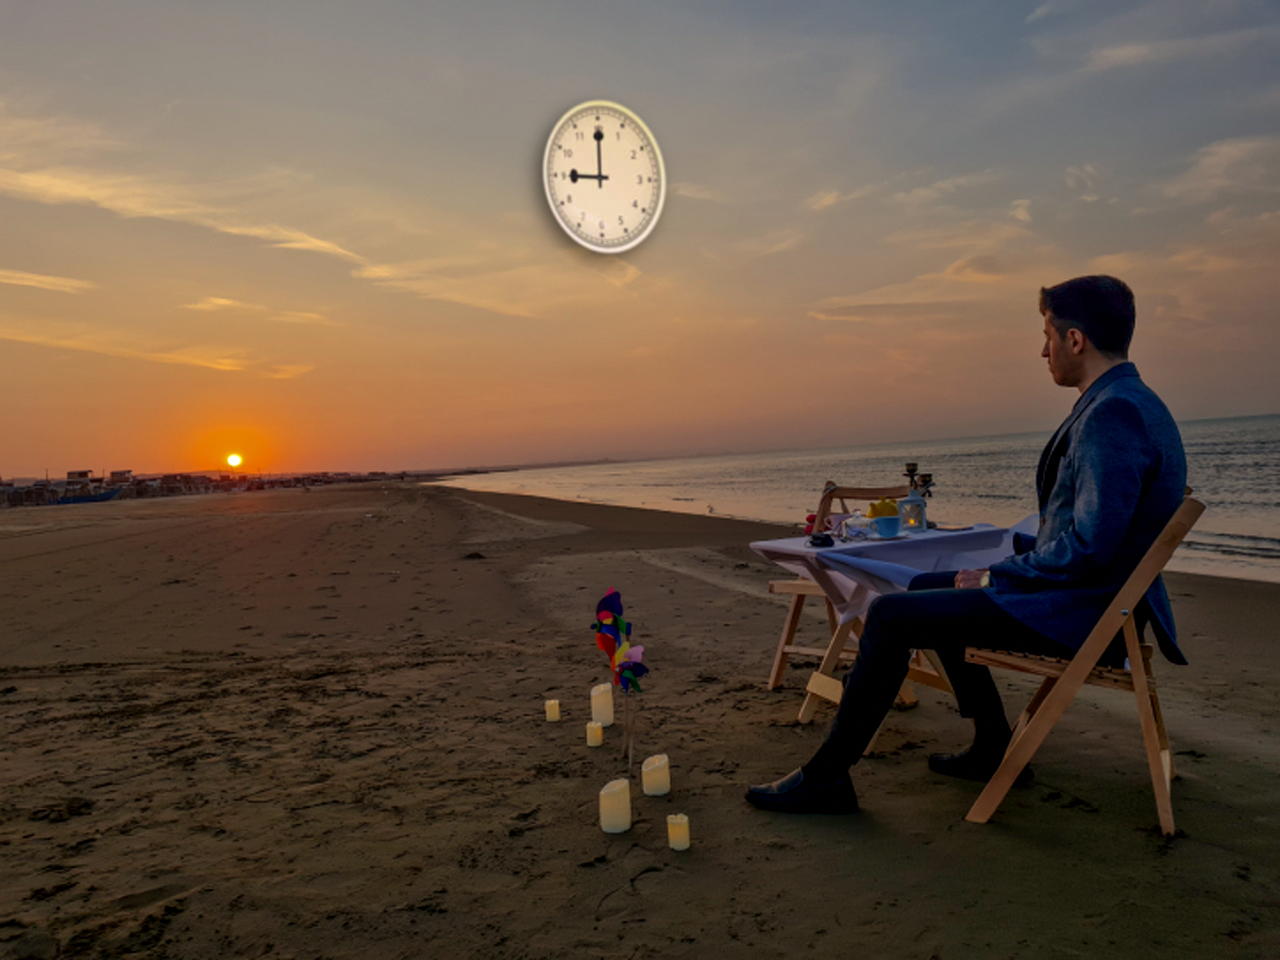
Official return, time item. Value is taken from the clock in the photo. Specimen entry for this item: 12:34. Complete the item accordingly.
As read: 9:00
